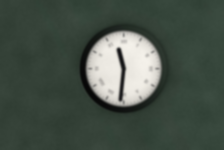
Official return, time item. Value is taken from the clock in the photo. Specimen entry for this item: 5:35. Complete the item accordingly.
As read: 11:31
